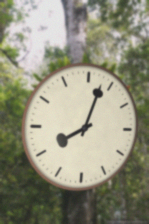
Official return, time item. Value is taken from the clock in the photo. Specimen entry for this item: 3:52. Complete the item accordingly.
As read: 8:03
